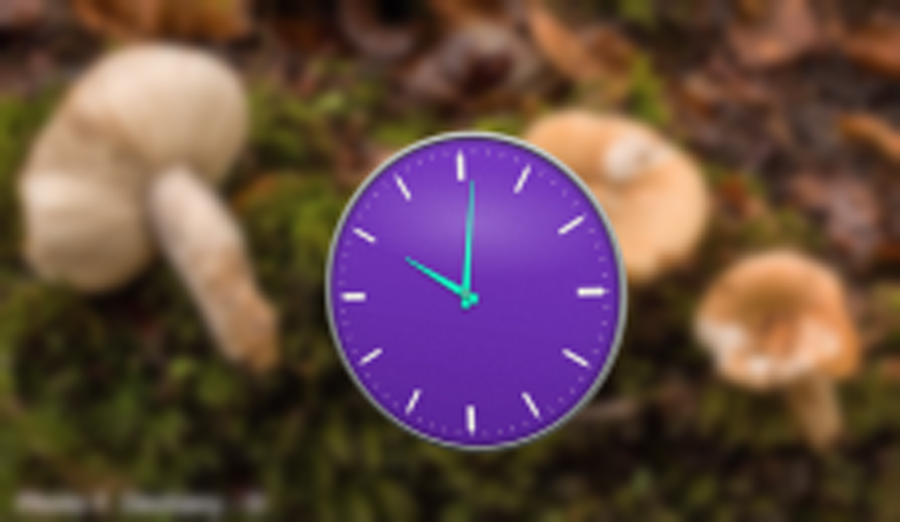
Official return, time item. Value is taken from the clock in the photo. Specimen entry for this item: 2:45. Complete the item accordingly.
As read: 10:01
